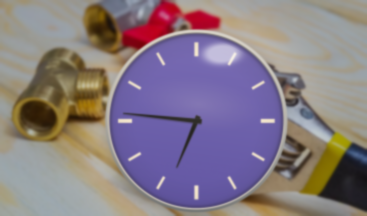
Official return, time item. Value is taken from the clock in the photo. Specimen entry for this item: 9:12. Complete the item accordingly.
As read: 6:46
